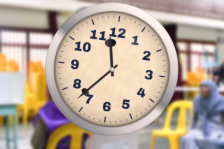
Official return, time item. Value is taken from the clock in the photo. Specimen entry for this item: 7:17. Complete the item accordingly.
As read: 11:37
